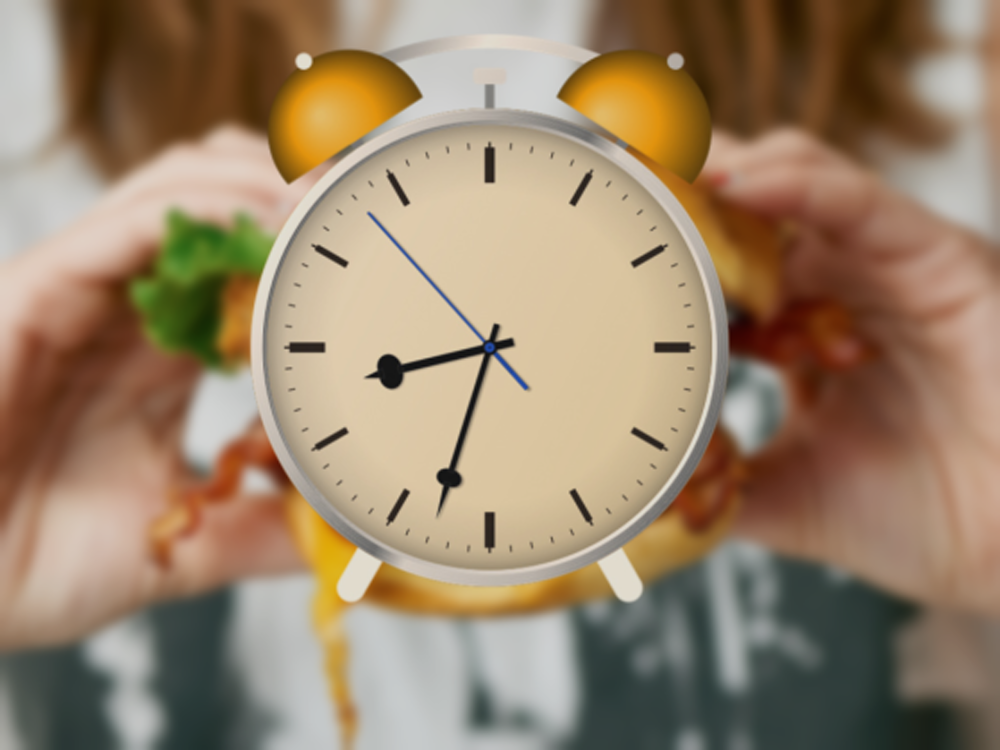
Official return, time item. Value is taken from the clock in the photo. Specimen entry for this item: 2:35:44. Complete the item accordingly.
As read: 8:32:53
